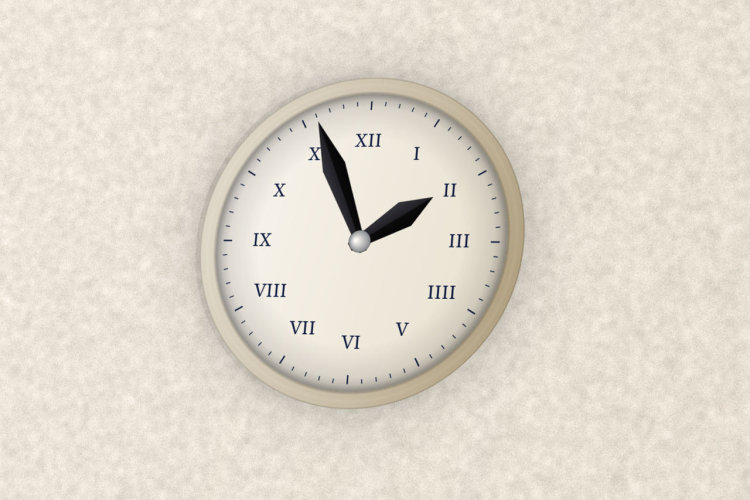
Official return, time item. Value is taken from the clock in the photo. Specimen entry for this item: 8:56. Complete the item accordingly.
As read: 1:56
